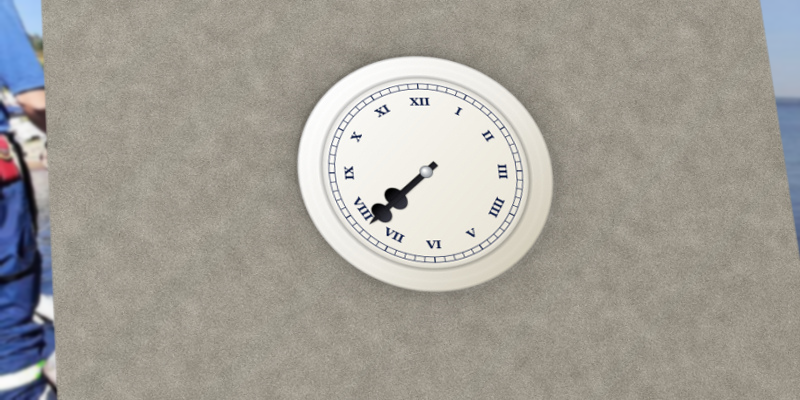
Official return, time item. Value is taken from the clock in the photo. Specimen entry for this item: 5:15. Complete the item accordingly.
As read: 7:38
